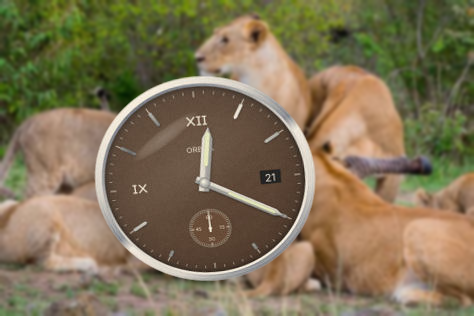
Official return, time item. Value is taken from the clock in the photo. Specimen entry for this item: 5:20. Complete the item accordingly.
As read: 12:20
